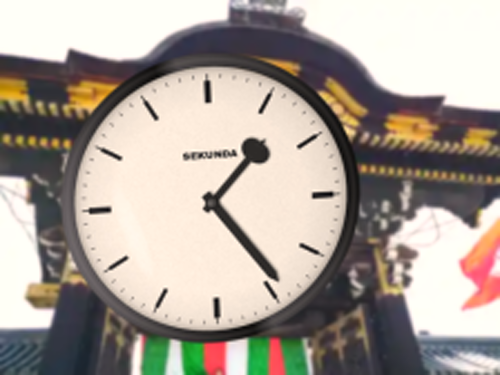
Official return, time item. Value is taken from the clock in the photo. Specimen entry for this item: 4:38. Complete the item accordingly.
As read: 1:24
